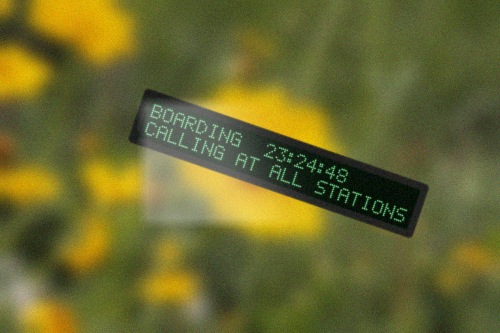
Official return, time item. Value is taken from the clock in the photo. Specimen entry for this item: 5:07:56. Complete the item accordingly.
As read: 23:24:48
